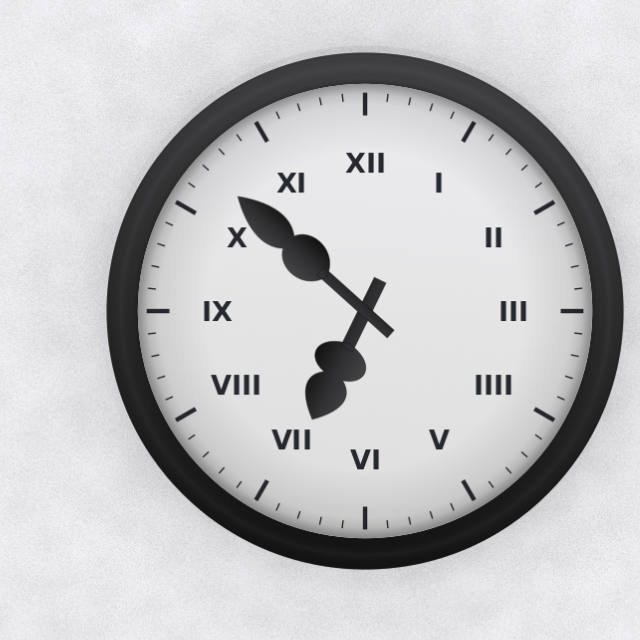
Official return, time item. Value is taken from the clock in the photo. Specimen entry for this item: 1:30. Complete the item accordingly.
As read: 6:52
